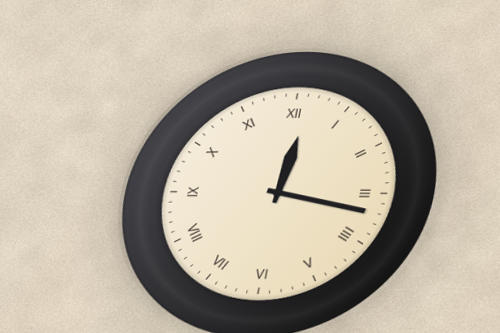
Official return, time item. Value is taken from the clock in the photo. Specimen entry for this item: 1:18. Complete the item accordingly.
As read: 12:17
